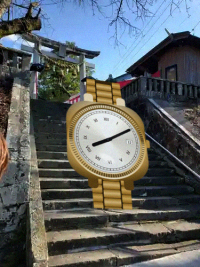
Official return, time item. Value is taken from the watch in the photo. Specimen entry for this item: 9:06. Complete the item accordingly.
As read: 8:10
